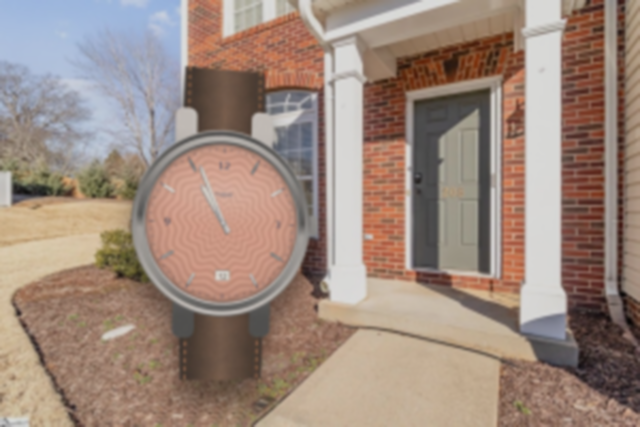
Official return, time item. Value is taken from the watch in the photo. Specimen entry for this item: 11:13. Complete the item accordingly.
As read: 10:56
